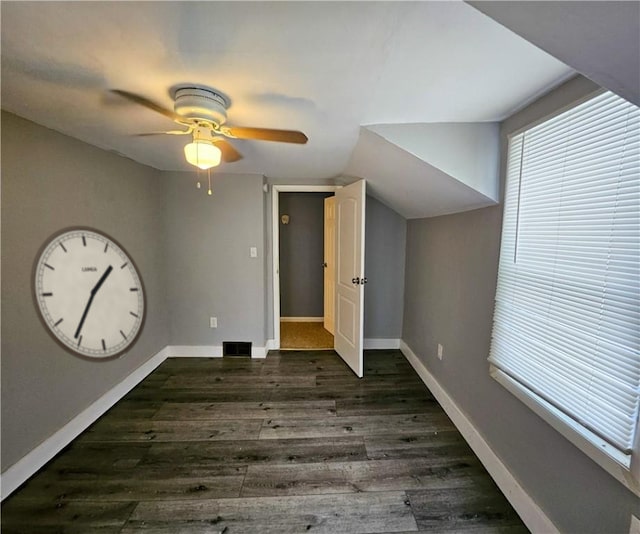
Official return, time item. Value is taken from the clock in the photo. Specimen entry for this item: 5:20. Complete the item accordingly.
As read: 1:36
